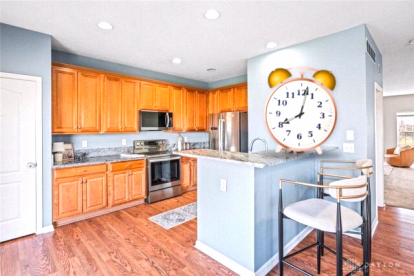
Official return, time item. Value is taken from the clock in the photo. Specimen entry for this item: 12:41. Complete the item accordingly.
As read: 8:02
